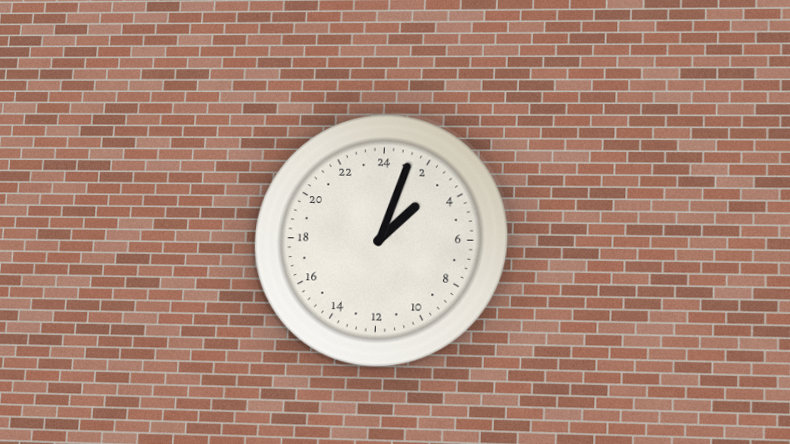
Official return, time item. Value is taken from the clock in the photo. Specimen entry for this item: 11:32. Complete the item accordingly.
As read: 3:03
